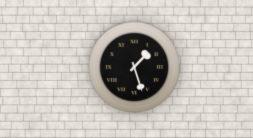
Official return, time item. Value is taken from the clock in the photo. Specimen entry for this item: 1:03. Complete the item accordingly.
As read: 1:27
